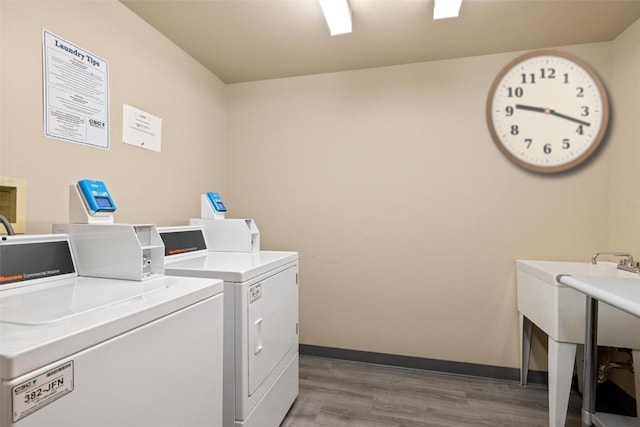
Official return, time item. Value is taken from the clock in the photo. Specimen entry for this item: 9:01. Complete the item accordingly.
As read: 9:18
